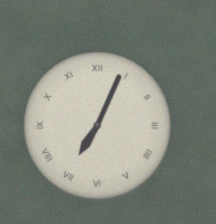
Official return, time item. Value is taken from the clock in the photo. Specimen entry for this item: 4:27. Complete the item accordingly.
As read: 7:04
